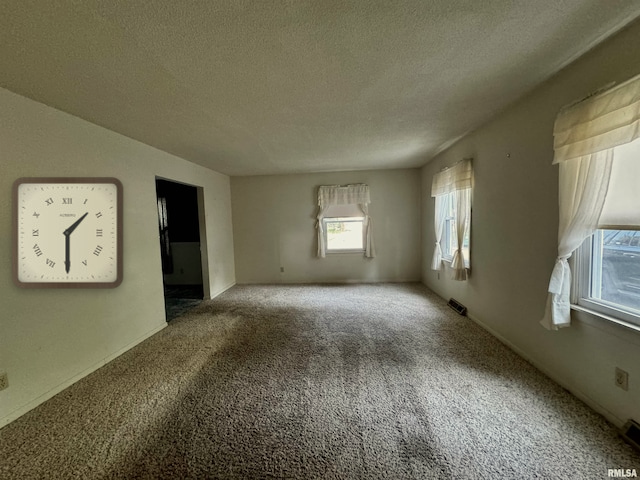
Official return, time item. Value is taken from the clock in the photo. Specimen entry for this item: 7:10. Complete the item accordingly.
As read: 1:30
